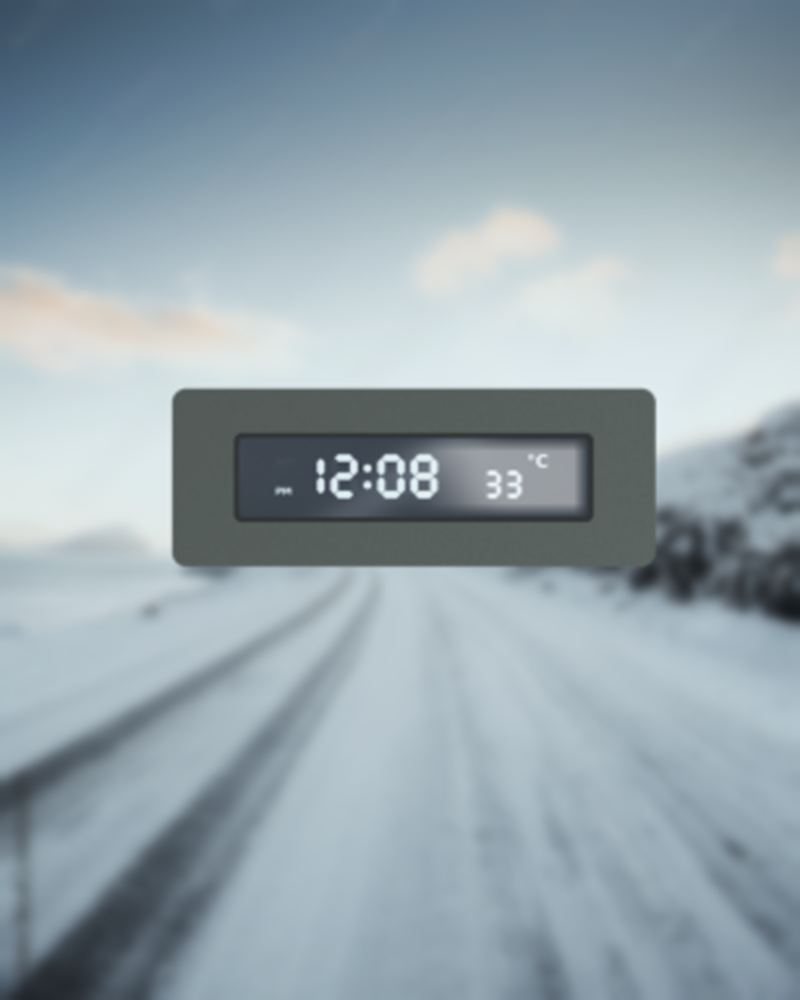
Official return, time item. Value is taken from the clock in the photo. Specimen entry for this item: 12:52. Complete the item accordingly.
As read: 12:08
